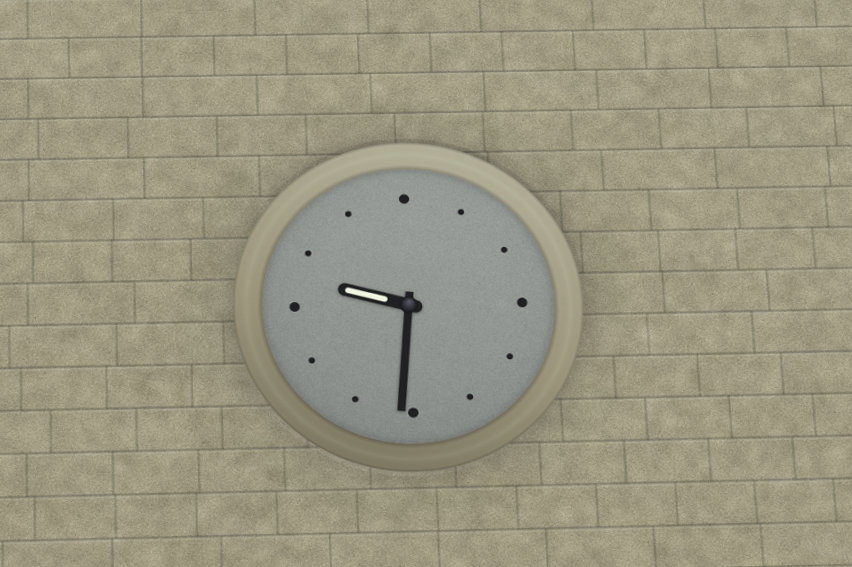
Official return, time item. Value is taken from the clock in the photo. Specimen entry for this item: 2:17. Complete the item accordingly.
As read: 9:31
